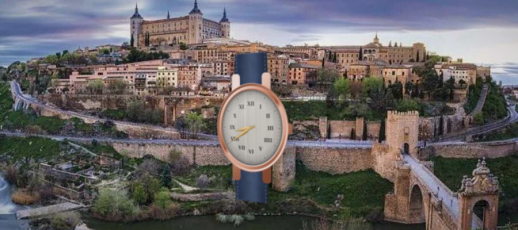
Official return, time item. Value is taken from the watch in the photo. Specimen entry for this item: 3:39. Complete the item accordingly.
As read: 8:40
